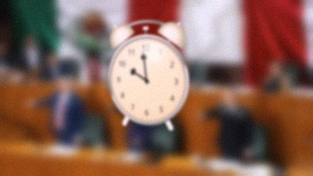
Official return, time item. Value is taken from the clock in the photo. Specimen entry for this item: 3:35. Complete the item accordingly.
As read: 9:59
